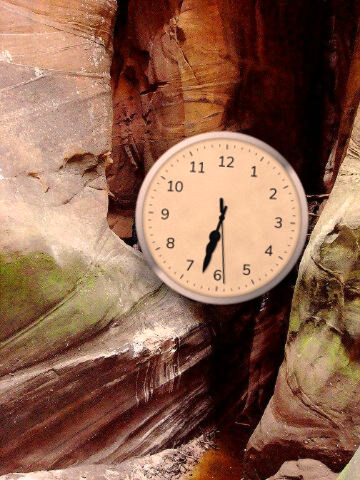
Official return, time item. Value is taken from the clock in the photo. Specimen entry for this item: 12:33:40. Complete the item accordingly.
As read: 6:32:29
